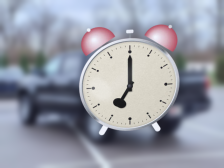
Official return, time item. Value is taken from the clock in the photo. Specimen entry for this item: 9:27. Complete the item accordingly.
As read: 7:00
